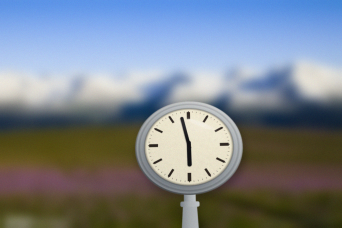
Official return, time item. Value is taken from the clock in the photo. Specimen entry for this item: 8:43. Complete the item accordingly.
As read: 5:58
